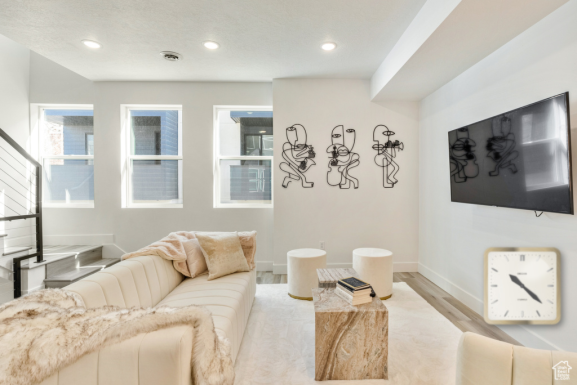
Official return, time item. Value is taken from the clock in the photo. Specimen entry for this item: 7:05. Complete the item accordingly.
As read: 10:22
